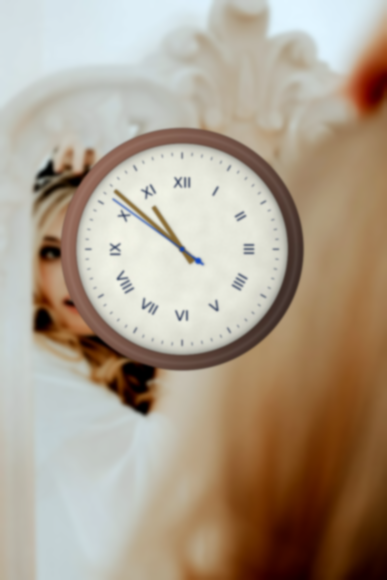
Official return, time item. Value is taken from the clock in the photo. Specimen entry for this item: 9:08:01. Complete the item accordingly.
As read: 10:51:51
